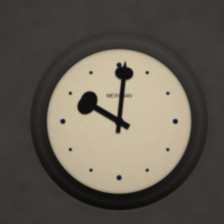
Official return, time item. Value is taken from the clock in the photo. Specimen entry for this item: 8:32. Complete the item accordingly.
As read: 10:01
